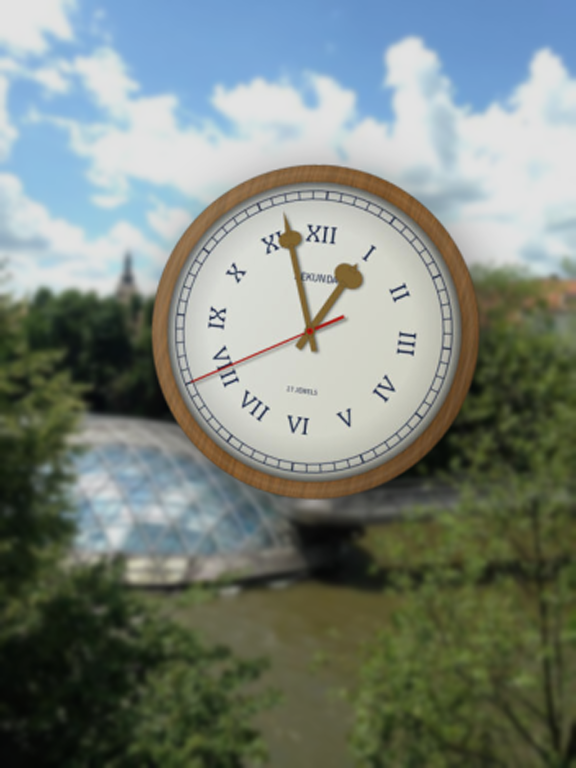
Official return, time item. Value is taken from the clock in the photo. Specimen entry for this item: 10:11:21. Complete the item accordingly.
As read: 12:56:40
